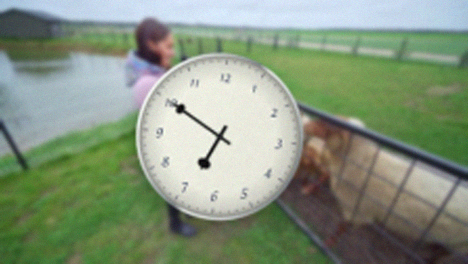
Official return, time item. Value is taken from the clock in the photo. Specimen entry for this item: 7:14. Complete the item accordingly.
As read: 6:50
